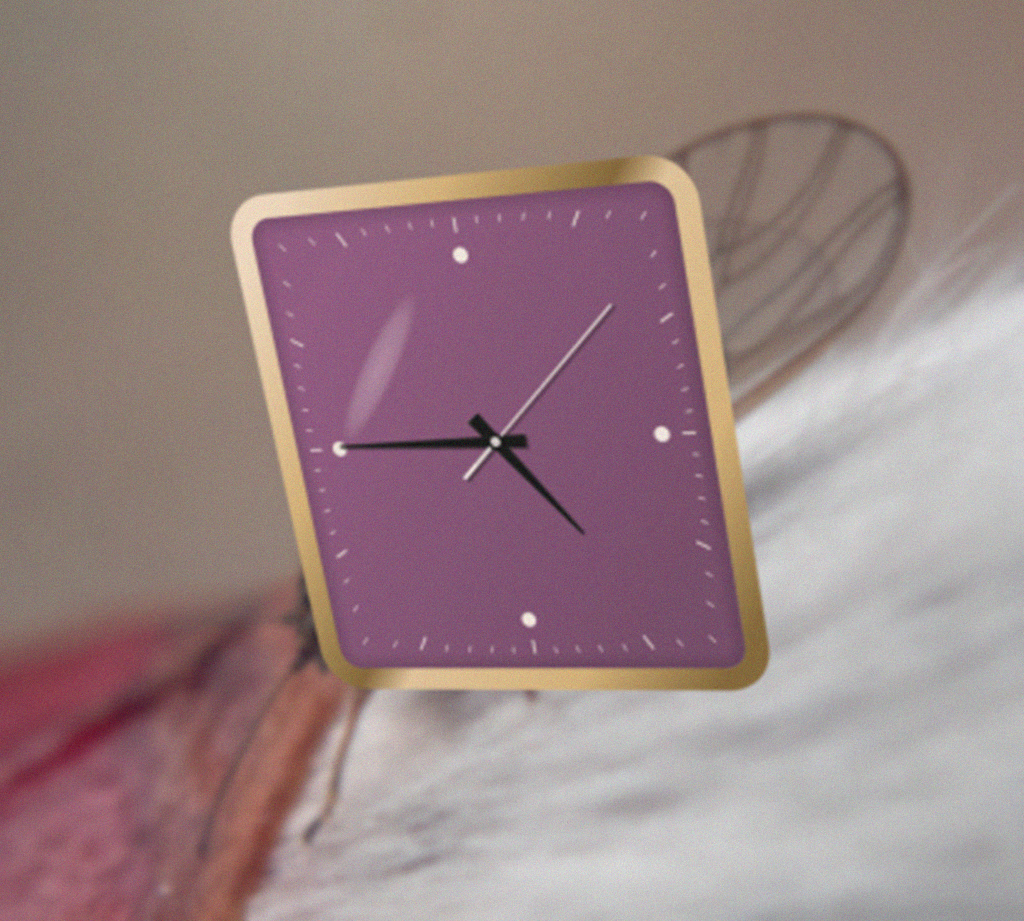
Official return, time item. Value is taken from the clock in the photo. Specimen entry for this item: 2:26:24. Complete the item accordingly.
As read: 4:45:08
